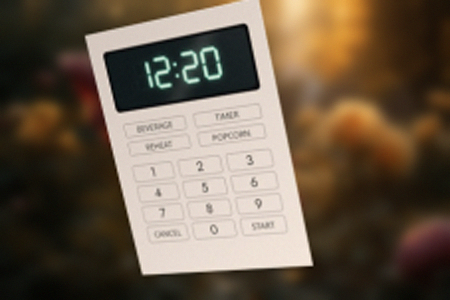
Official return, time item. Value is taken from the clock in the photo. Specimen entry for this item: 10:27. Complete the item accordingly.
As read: 12:20
